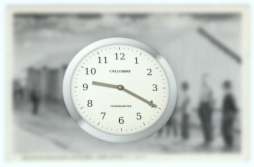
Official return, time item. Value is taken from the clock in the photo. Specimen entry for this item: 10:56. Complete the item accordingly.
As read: 9:20
